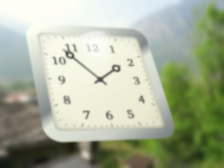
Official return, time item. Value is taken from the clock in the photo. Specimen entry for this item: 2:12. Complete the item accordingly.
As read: 1:53
